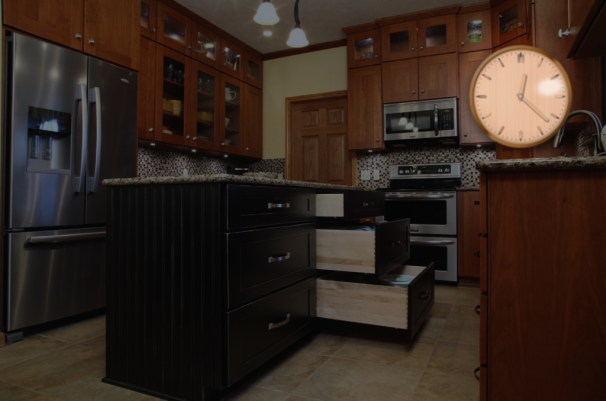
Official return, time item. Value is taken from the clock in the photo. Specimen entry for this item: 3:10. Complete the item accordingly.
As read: 12:22
